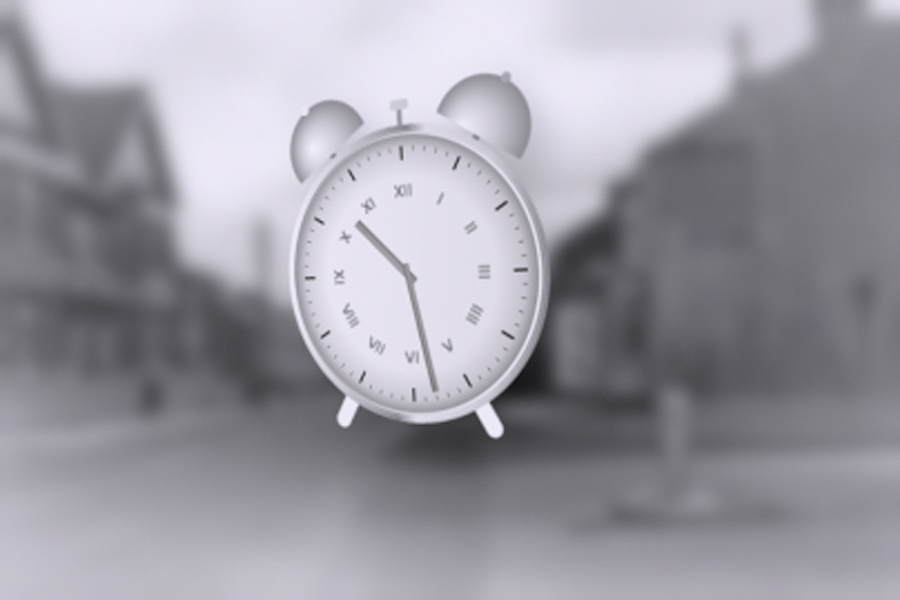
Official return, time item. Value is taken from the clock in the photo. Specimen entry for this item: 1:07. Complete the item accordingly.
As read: 10:28
